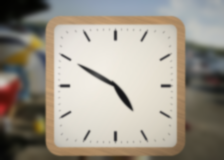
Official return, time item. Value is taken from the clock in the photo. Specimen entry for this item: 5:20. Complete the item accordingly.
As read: 4:50
